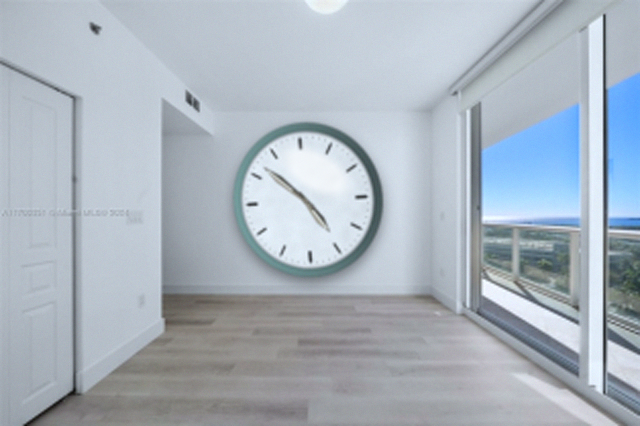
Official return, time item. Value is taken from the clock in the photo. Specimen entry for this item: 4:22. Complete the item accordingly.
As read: 4:52
